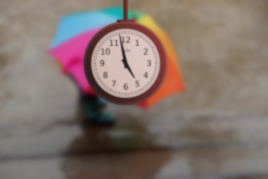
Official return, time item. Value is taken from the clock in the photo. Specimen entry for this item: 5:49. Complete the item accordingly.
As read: 4:58
